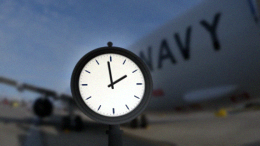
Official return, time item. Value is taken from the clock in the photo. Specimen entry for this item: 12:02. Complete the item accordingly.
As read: 1:59
